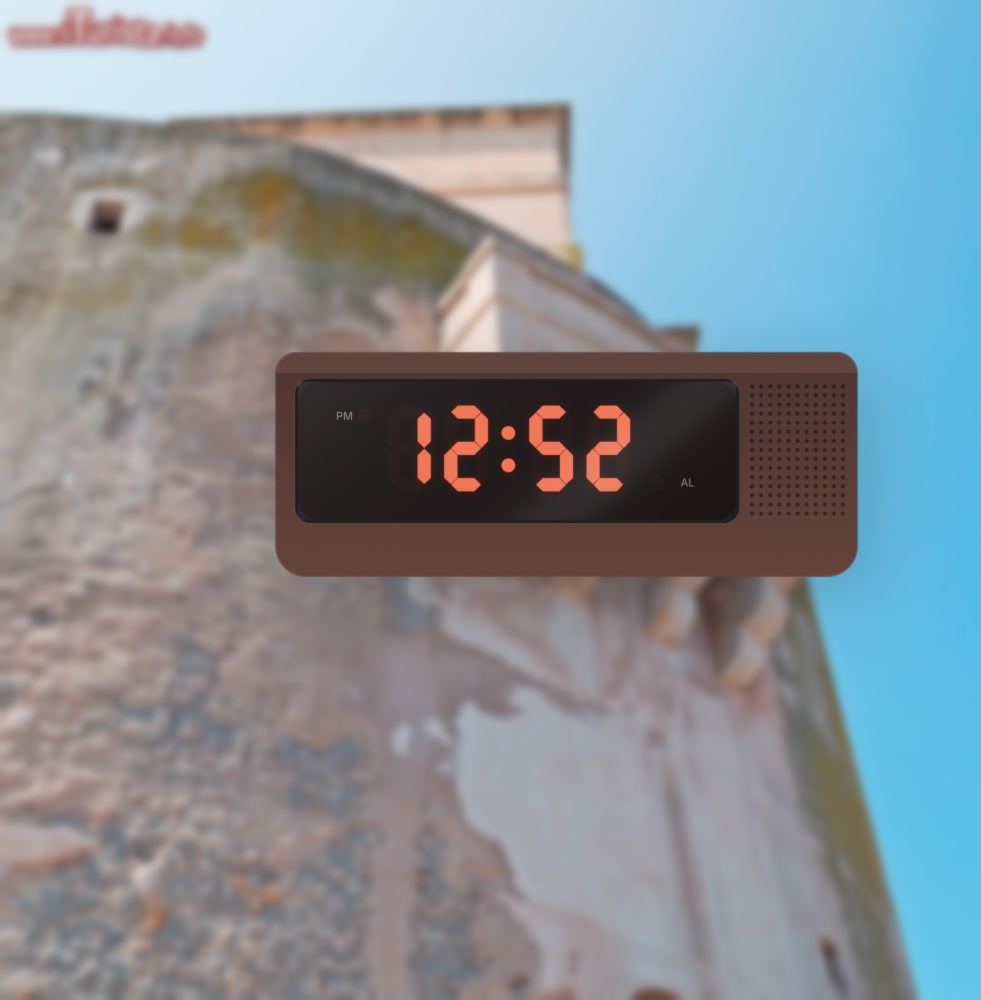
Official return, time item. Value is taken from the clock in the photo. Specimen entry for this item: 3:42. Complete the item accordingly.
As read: 12:52
